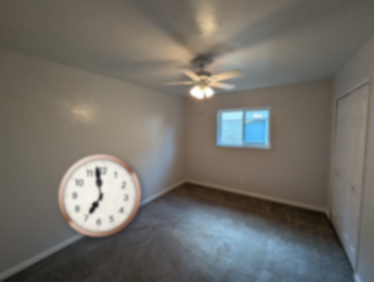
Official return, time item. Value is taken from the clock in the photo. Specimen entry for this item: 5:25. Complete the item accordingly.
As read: 6:58
